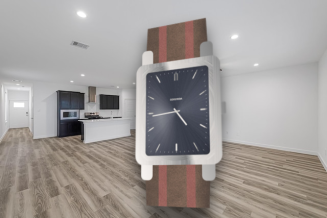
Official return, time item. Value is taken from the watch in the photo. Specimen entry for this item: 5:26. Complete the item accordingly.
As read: 4:44
